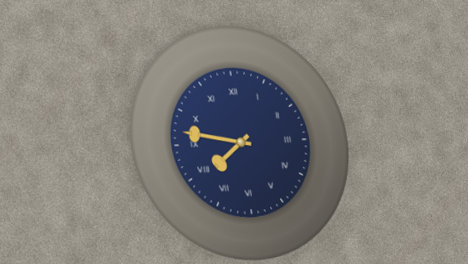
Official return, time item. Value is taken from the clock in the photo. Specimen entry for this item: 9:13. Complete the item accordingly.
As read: 7:47
